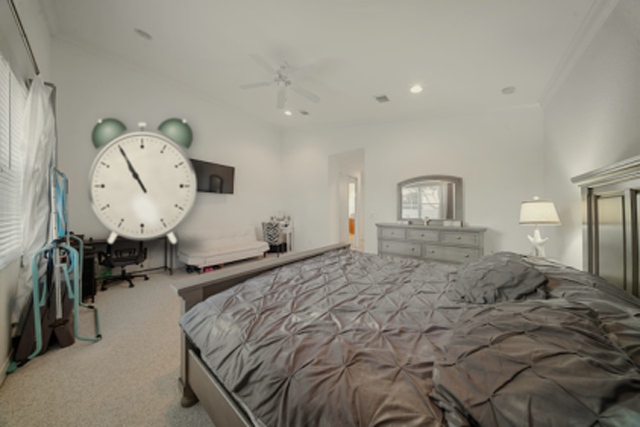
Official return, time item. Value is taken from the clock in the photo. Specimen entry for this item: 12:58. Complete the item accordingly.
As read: 10:55
